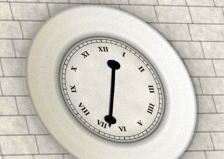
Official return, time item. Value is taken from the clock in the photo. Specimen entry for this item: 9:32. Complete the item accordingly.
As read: 12:33
